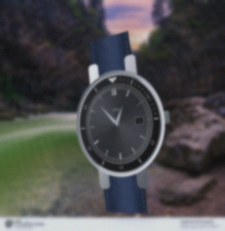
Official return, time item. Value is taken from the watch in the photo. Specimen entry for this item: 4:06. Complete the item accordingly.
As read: 12:53
